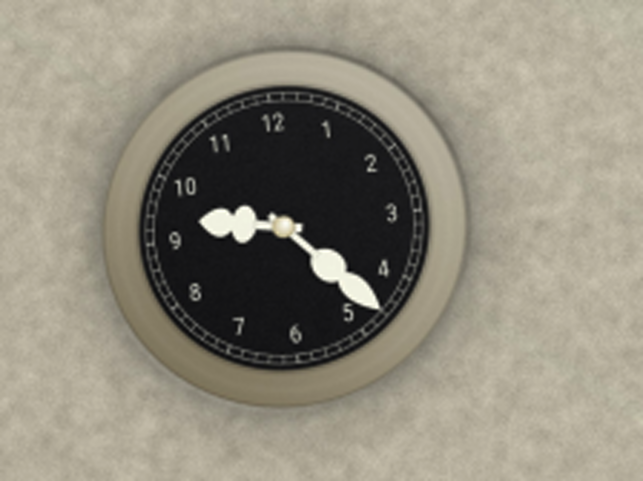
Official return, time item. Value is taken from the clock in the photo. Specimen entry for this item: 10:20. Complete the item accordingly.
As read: 9:23
